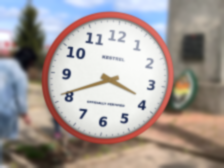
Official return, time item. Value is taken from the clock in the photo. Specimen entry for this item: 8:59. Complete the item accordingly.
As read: 3:41
